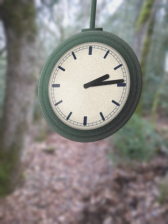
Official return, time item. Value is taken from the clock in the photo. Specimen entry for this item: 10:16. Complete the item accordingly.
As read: 2:14
